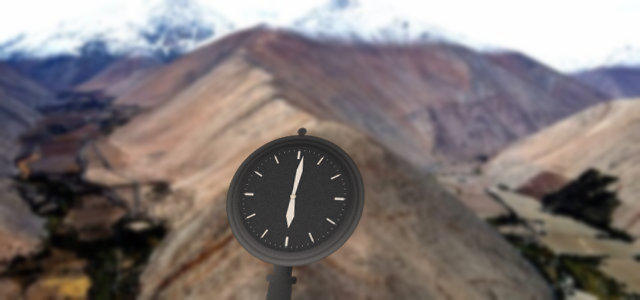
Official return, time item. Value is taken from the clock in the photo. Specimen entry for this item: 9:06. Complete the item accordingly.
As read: 6:01
